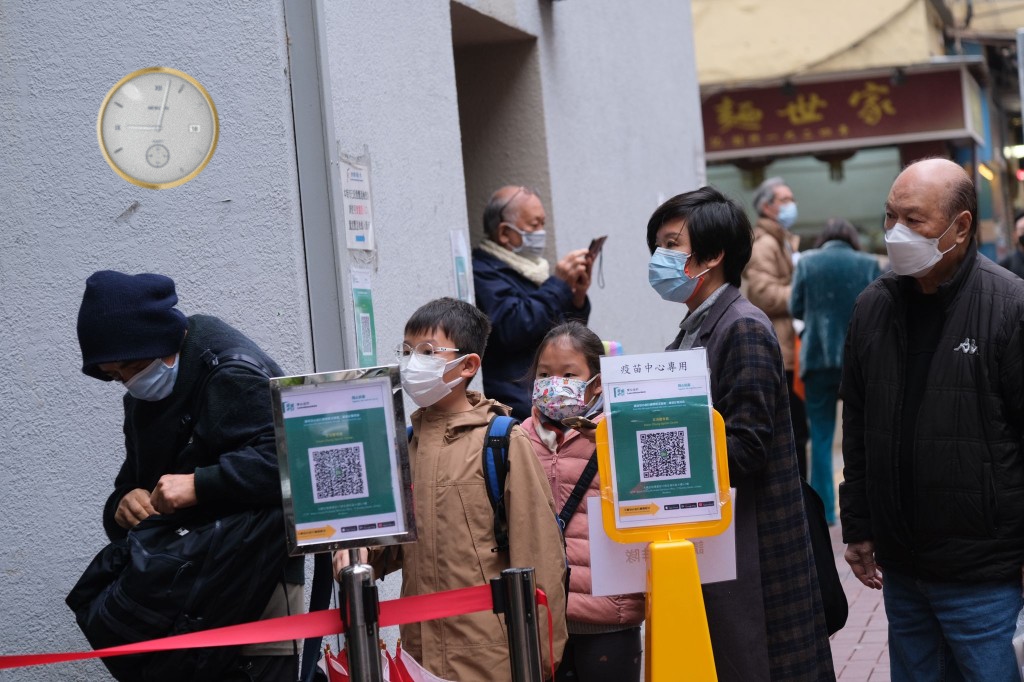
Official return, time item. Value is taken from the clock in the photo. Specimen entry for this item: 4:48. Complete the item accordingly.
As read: 9:02
